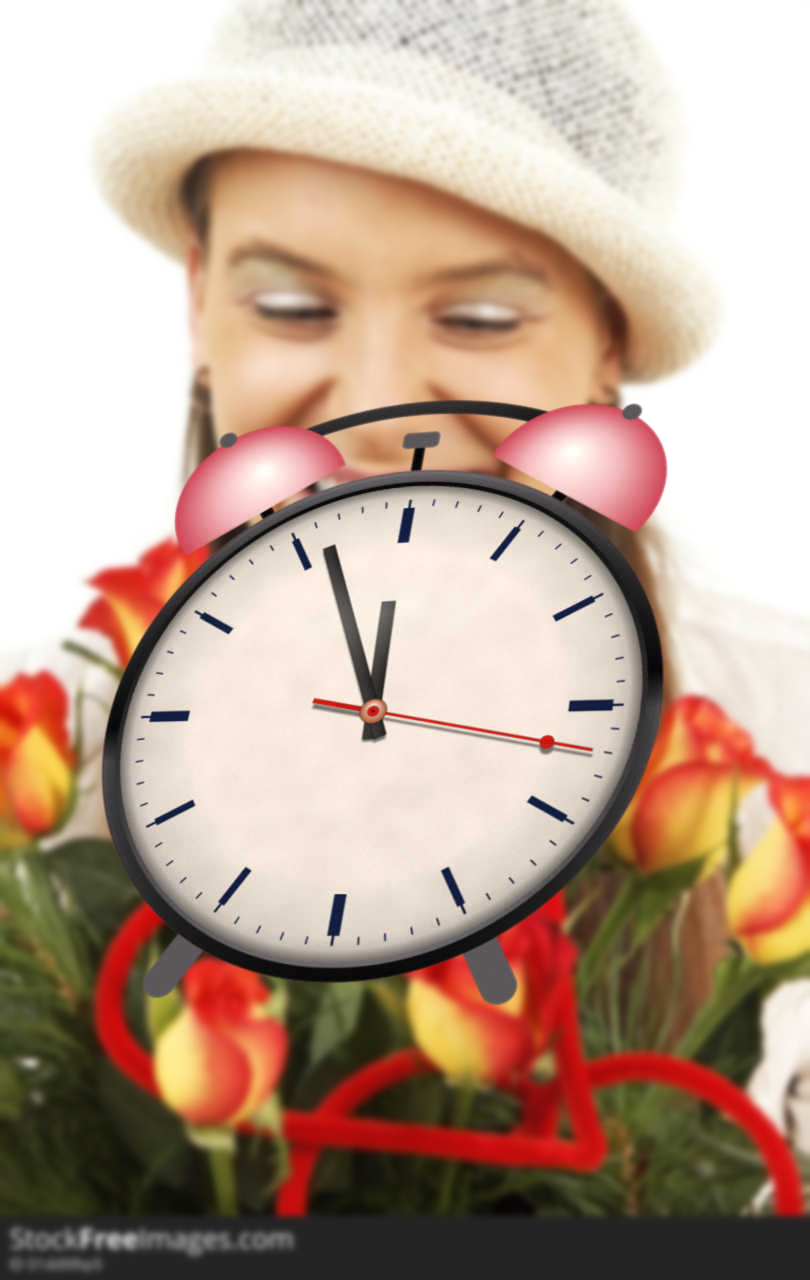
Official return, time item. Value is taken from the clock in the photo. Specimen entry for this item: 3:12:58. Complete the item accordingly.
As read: 11:56:17
